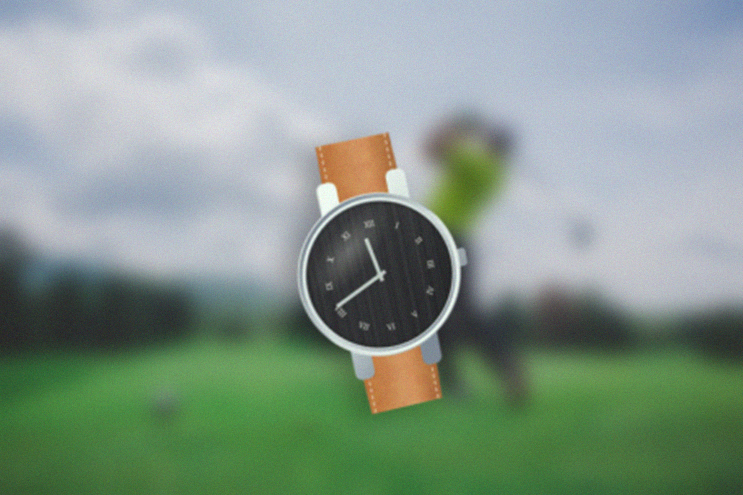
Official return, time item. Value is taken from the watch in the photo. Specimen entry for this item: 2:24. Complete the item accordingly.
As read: 11:41
